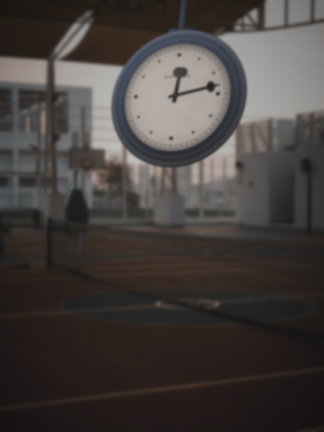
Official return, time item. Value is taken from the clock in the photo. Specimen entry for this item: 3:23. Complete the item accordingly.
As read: 12:13
